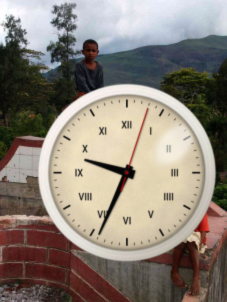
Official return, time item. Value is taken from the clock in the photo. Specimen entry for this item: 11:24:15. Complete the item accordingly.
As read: 9:34:03
